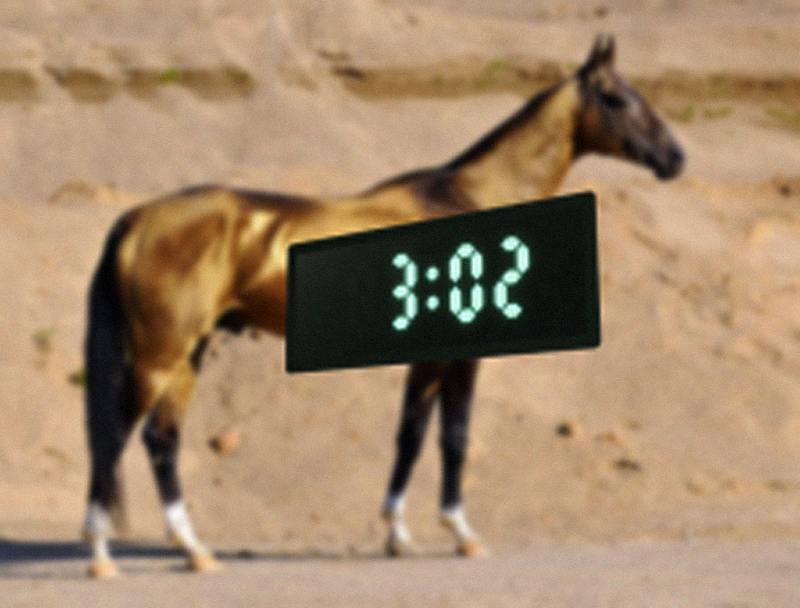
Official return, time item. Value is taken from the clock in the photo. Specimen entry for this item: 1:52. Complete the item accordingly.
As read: 3:02
